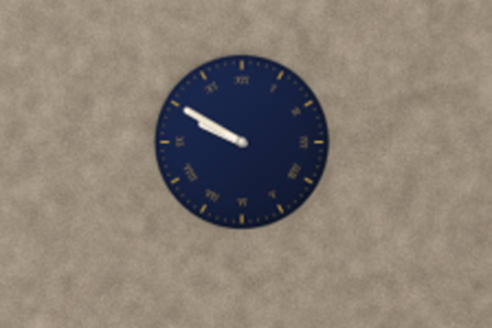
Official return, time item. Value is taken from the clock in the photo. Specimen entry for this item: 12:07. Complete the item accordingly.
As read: 9:50
